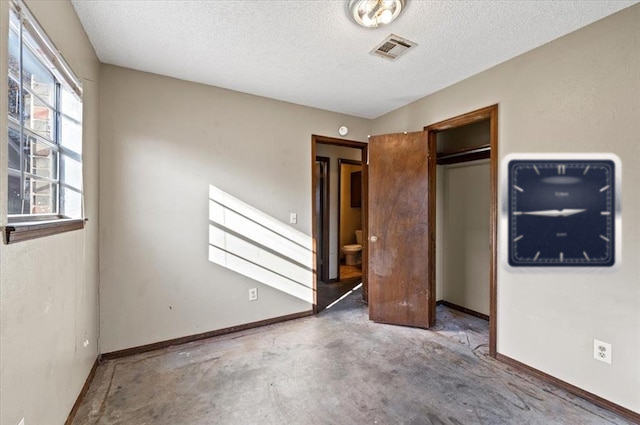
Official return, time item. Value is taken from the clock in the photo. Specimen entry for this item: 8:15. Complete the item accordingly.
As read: 2:45
